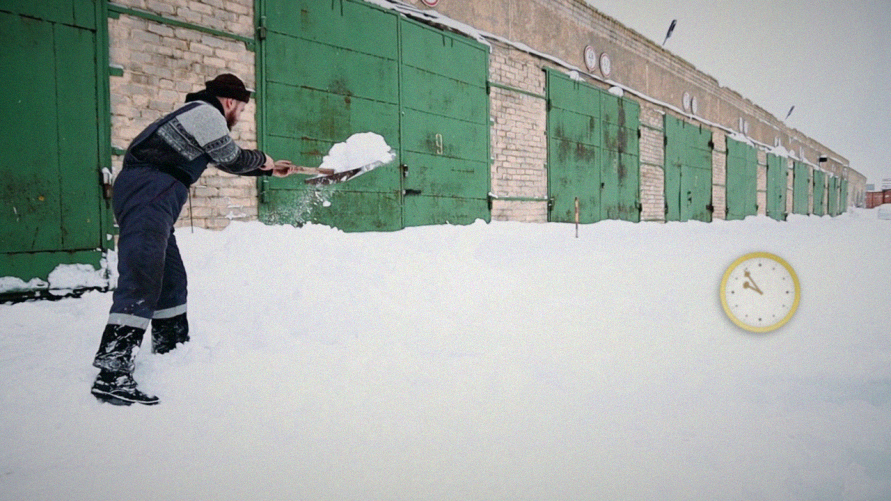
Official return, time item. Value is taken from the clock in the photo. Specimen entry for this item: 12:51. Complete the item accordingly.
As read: 9:54
